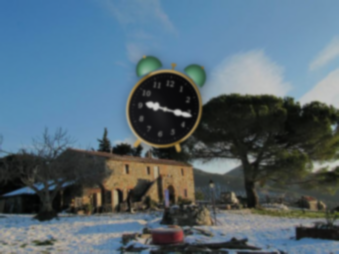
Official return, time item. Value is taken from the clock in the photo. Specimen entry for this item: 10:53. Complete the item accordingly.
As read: 9:16
